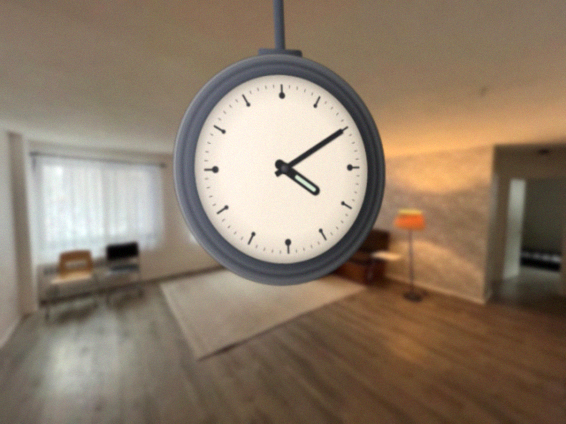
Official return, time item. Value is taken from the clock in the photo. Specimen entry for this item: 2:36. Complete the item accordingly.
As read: 4:10
